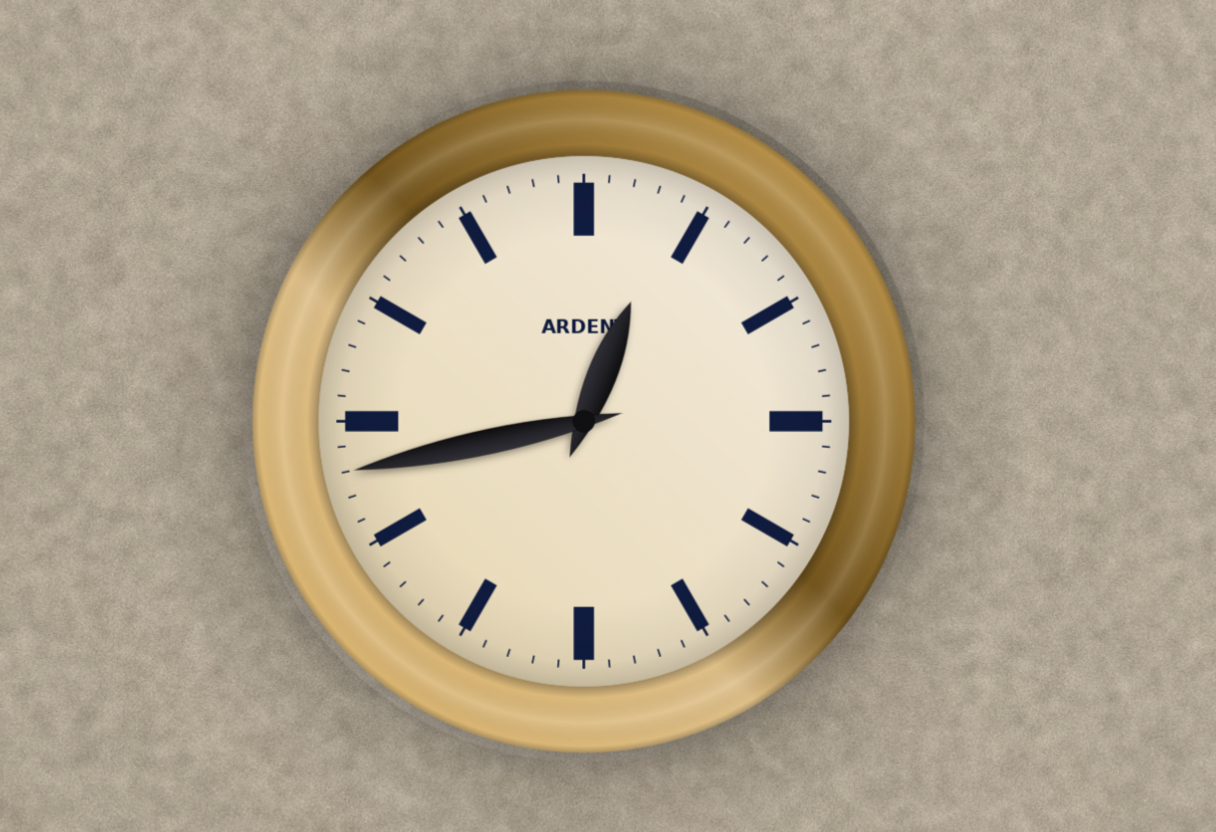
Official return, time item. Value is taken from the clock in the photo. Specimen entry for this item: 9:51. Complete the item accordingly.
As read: 12:43
